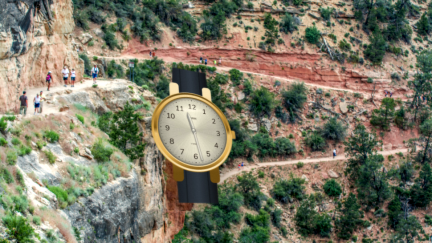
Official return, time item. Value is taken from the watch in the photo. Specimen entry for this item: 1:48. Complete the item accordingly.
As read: 11:28
